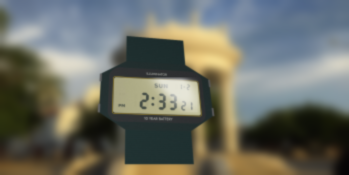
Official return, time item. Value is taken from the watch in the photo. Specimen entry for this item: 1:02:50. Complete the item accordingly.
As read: 2:33:21
